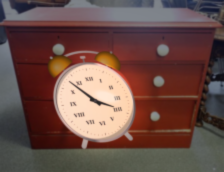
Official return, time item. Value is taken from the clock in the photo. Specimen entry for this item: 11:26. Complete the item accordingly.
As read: 3:53
